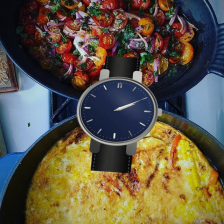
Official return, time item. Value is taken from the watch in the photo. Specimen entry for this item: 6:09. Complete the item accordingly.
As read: 2:10
